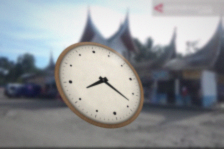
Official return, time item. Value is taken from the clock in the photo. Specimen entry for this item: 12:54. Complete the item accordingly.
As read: 8:23
